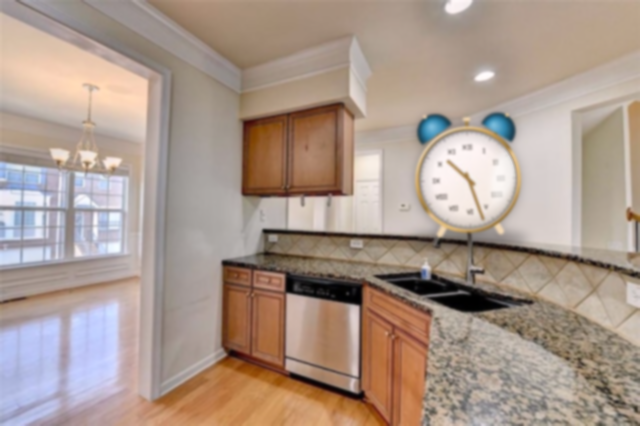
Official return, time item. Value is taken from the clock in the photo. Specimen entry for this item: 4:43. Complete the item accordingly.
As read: 10:27
